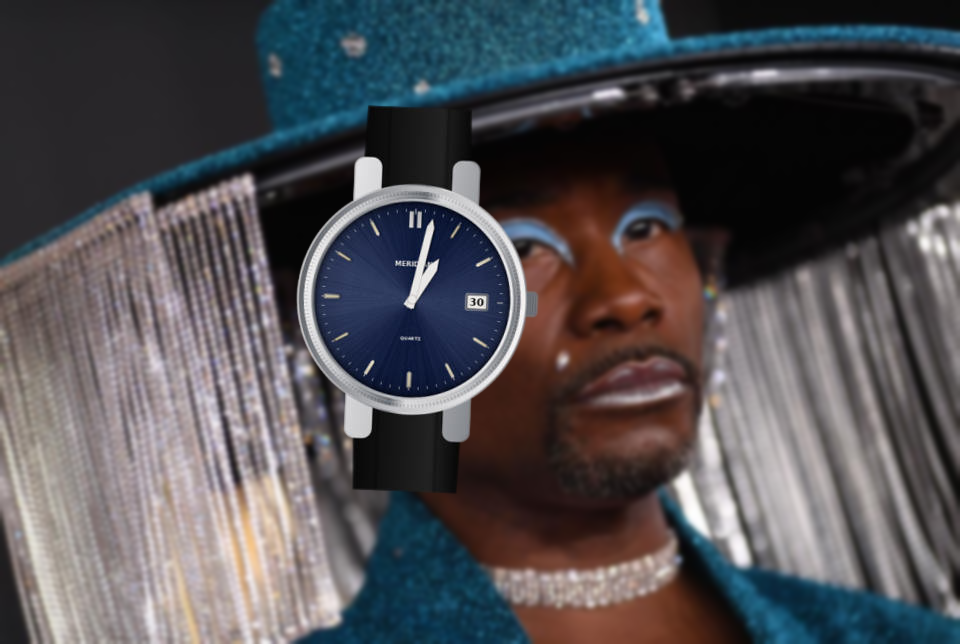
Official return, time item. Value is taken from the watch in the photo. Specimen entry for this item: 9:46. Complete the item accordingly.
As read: 1:02
